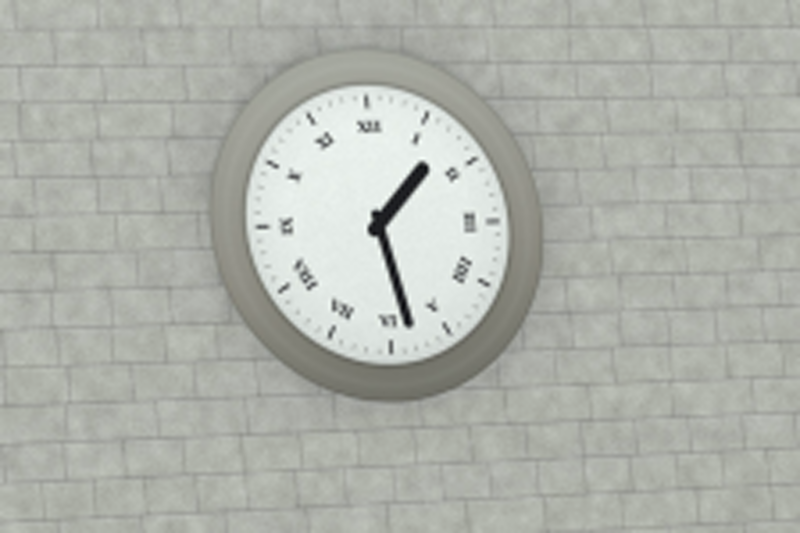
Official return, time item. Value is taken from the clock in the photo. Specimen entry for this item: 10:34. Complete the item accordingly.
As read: 1:28
